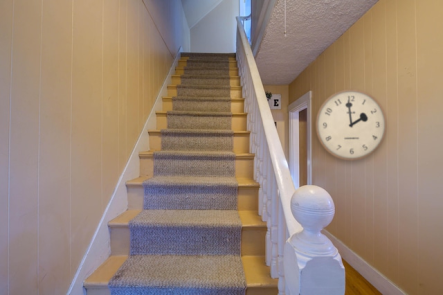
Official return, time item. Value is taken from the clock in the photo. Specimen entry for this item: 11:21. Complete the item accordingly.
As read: 1:59
